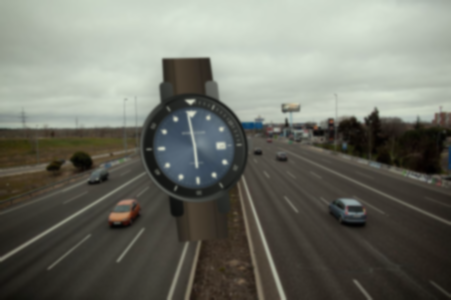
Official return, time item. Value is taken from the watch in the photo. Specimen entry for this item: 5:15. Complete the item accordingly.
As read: 5:59
